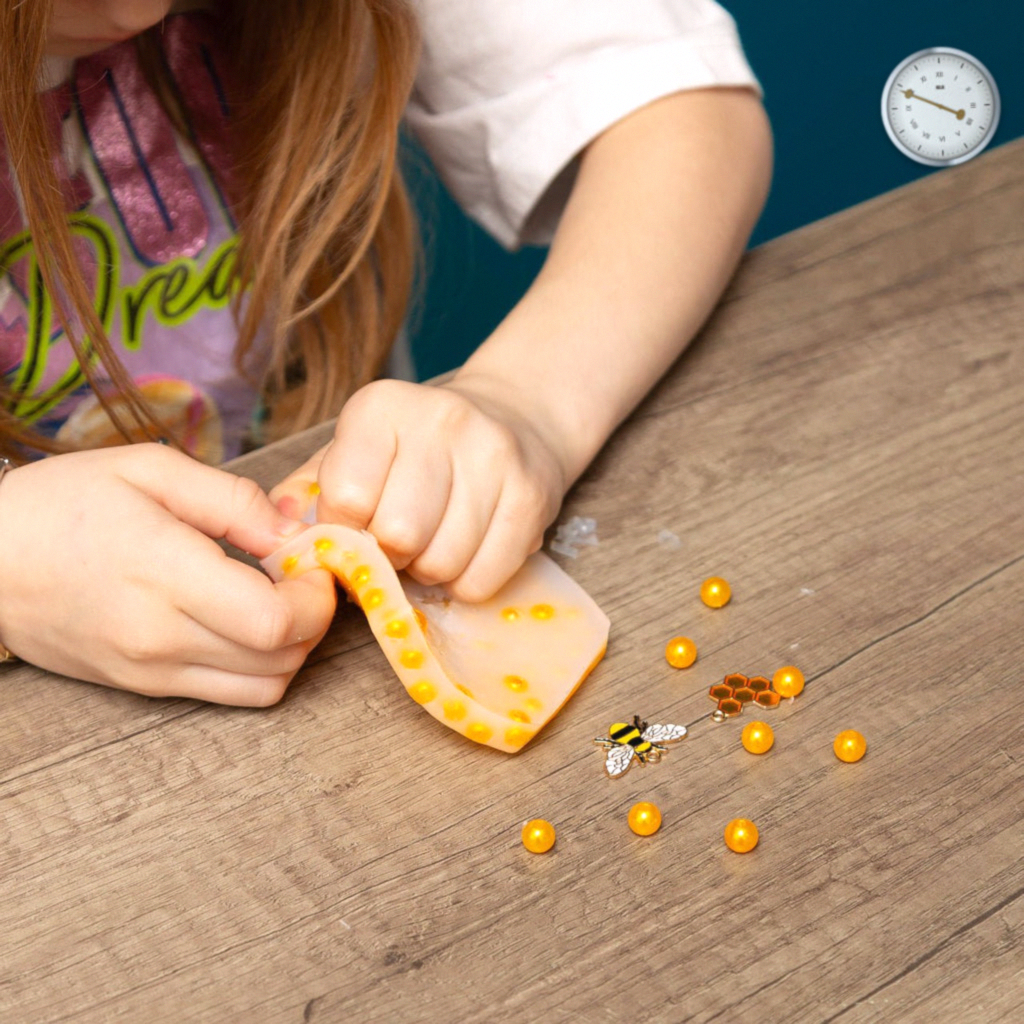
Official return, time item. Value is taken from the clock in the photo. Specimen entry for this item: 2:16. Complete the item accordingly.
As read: 3:49
